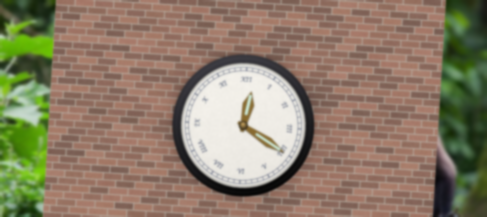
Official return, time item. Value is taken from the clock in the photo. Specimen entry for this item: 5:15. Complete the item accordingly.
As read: 12:20
